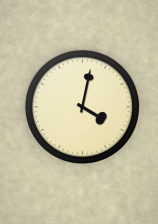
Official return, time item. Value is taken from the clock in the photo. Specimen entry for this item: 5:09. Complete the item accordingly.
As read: 4:02
